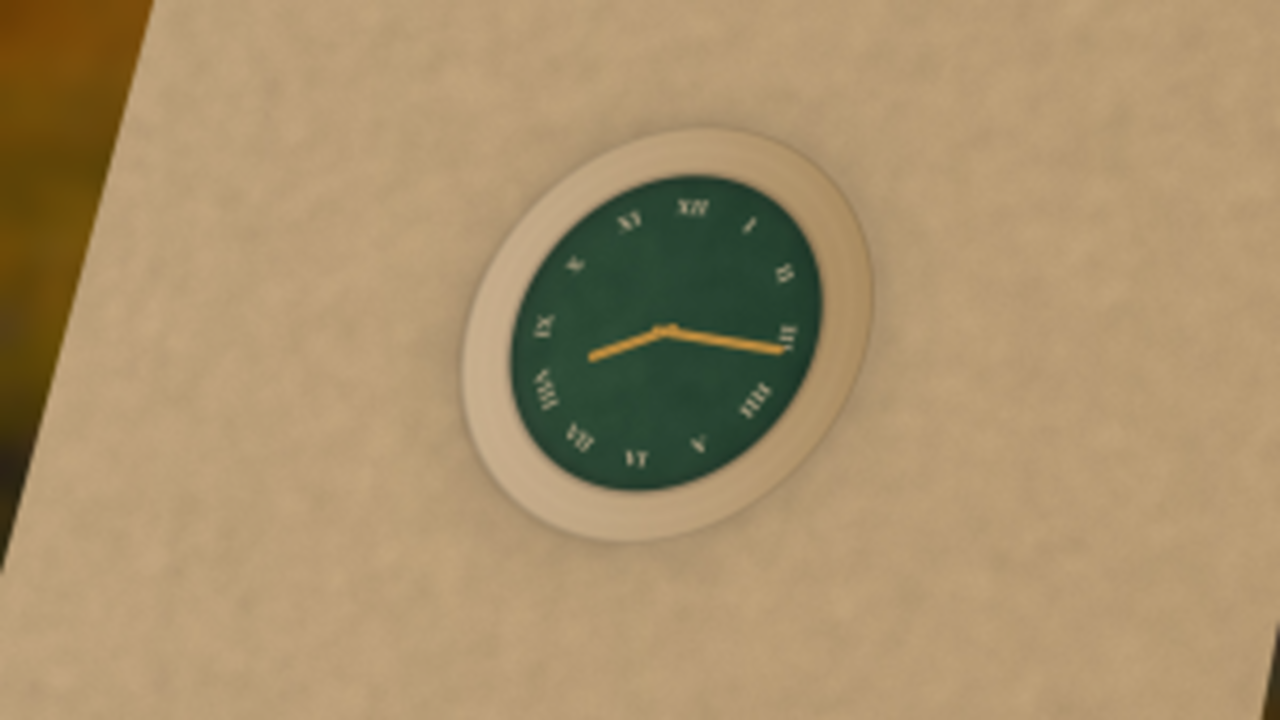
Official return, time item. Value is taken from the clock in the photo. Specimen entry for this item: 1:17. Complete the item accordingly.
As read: 8:16
